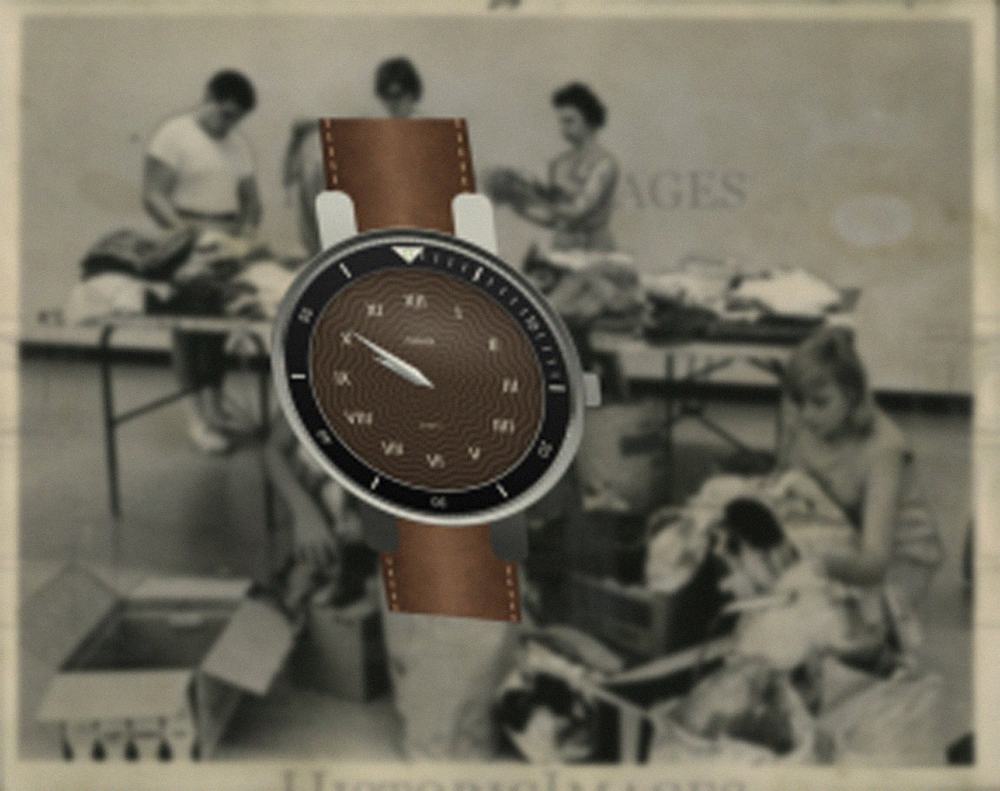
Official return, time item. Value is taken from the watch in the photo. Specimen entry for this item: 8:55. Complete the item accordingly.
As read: 9:51
